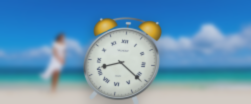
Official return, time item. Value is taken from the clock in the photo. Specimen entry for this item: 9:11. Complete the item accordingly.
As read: 8:21
